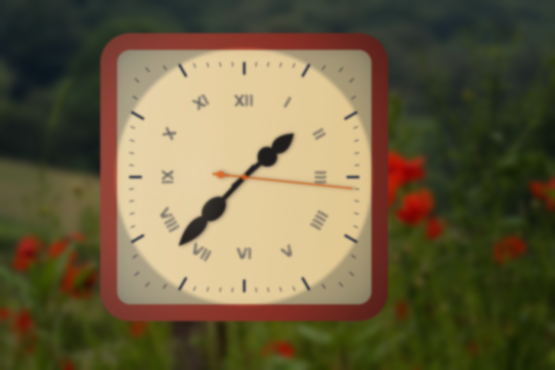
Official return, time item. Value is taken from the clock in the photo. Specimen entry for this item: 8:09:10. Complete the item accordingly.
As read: 1:37:16
